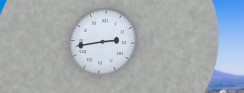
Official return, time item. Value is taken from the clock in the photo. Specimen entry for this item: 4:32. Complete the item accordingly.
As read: 2:43
